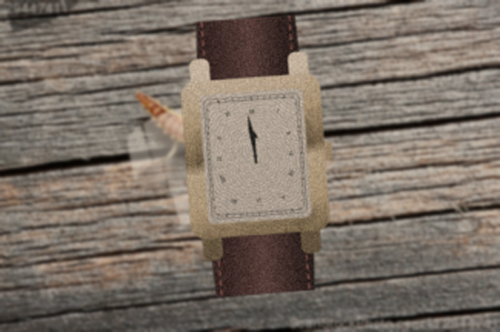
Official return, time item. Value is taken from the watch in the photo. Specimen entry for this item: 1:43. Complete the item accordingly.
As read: 11:59
